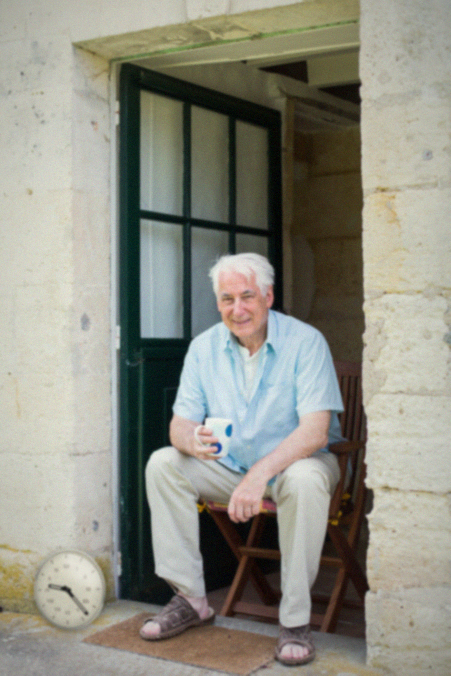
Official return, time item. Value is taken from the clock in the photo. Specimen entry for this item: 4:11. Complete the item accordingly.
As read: 9:23
